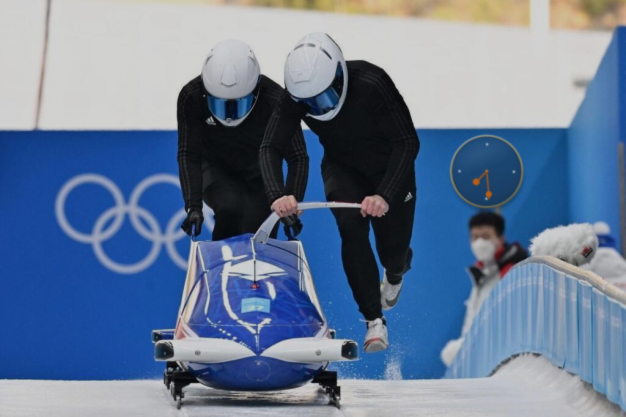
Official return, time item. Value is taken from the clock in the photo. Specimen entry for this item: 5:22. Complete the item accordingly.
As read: 7:29
